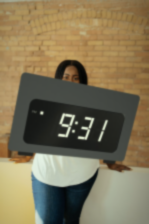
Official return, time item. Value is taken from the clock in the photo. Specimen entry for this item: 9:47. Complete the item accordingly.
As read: 9:31
